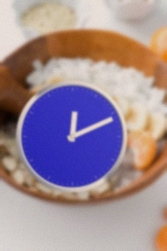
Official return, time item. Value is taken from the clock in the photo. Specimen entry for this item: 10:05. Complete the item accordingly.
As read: 12:11
